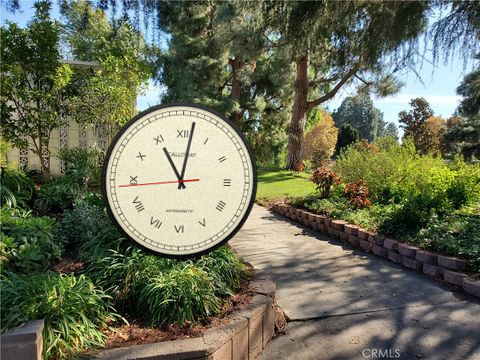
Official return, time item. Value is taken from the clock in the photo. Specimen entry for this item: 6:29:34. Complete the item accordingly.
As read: 11:01:44
